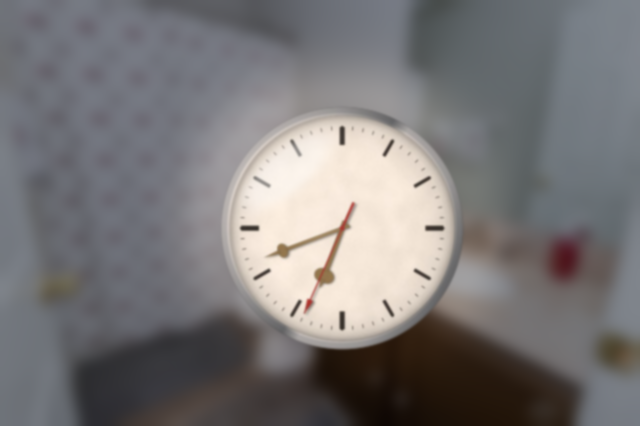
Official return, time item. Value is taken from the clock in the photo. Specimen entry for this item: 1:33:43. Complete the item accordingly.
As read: 6:41:34
